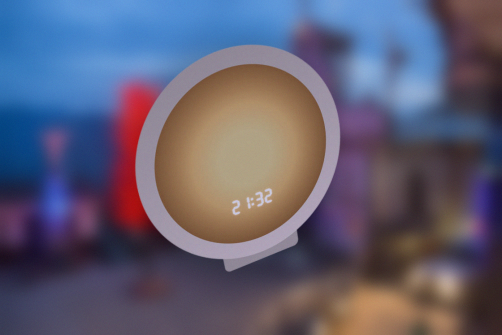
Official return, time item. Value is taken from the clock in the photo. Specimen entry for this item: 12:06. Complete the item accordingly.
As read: 21:32
